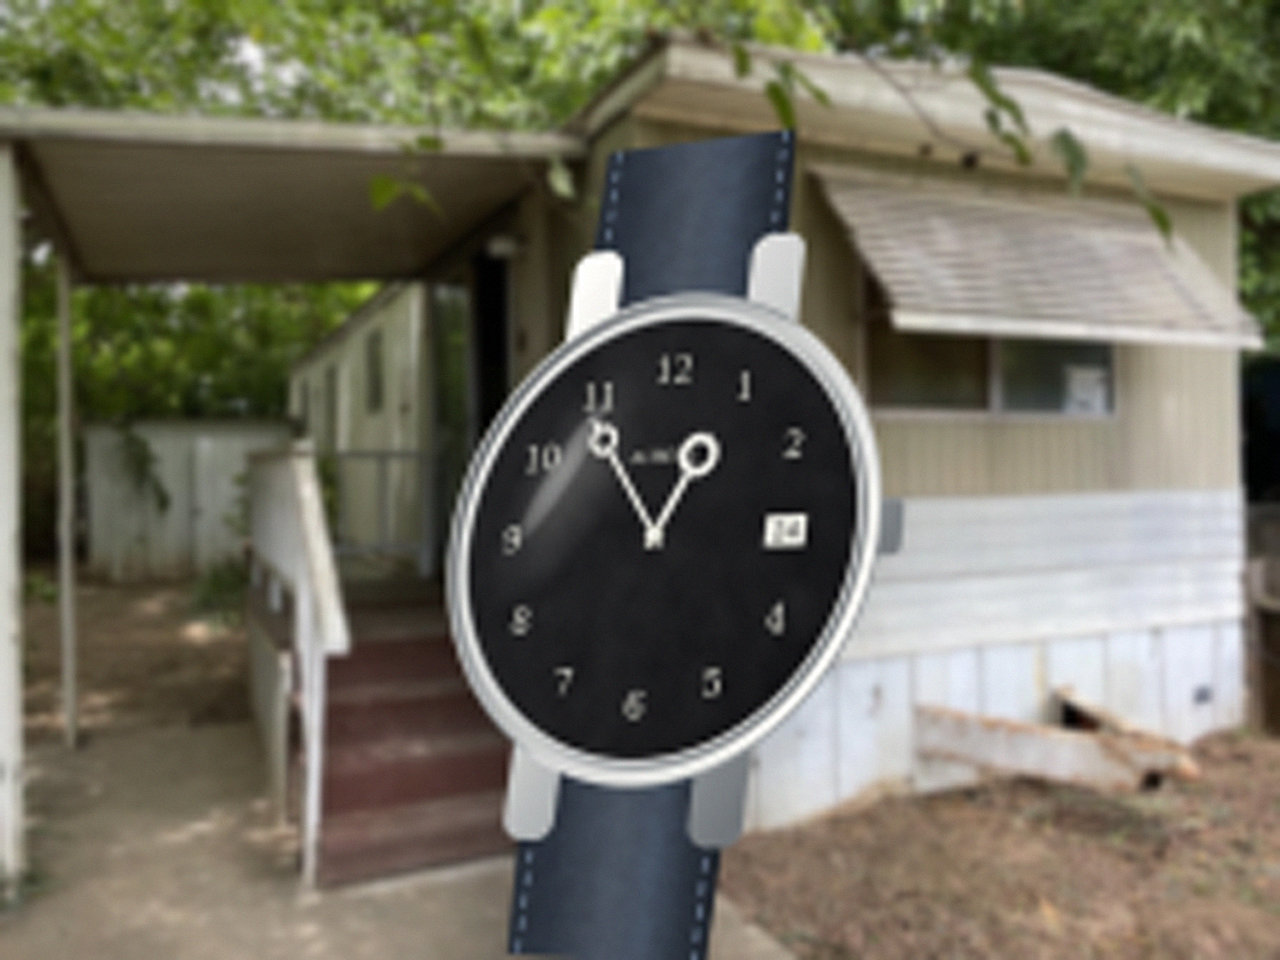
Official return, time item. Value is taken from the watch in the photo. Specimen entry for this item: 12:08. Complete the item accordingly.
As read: 12:54
